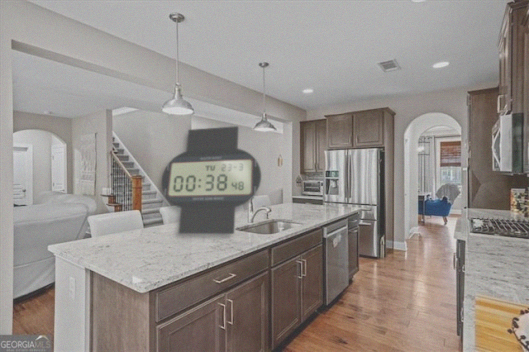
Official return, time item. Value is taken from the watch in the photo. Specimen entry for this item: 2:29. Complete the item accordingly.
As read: 0:38
